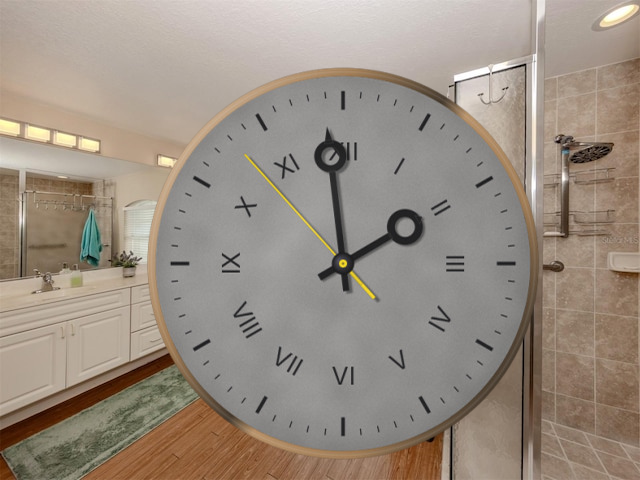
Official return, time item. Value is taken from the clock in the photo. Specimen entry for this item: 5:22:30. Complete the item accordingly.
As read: 1:58:53
